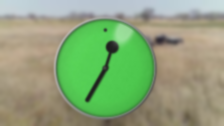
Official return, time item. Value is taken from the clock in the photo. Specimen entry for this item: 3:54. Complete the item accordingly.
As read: 12:35
